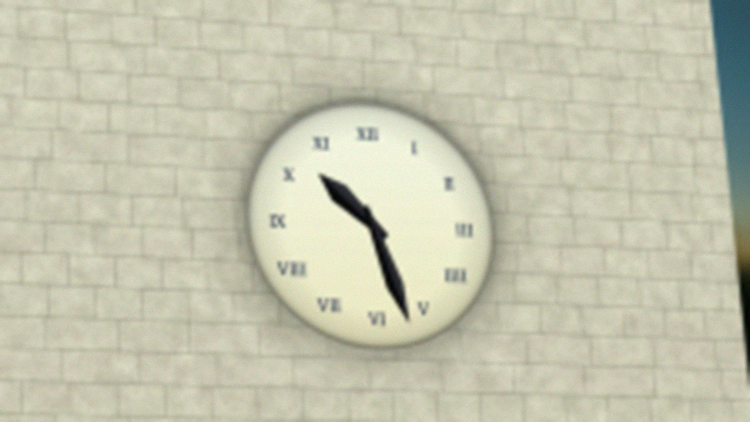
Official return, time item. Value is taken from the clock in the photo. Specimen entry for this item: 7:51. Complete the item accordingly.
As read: 10:27
